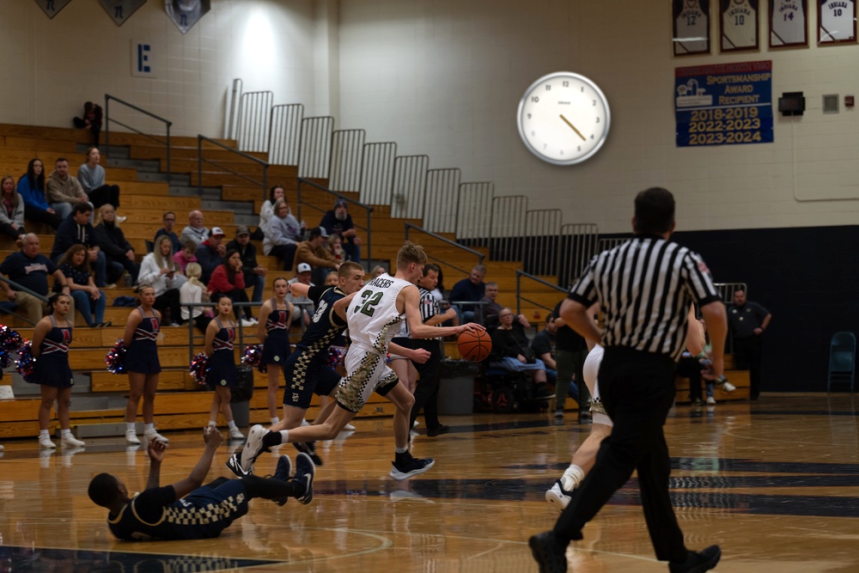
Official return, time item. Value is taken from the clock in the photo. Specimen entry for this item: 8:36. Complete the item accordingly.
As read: 4:22
